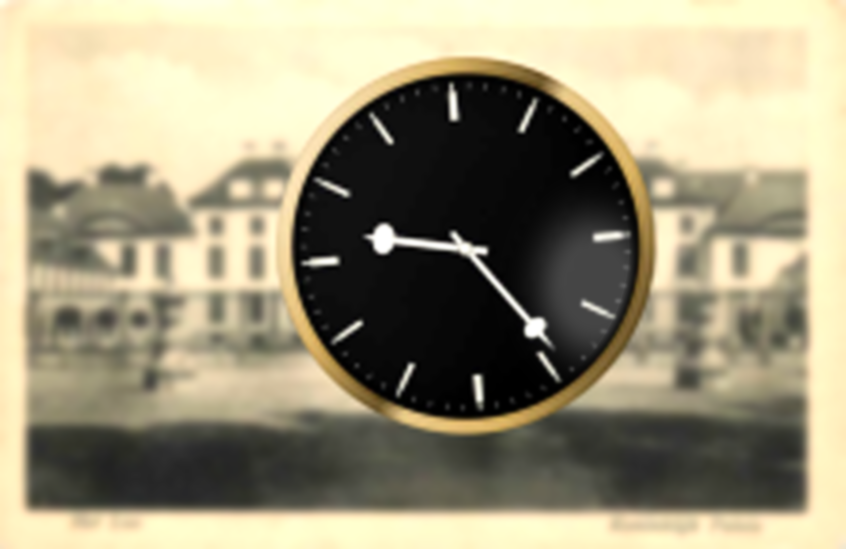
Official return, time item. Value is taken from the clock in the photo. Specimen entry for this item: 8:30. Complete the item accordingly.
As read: 9:24
